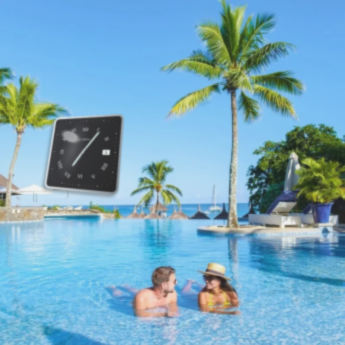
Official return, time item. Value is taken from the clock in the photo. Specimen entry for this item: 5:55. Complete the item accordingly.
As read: 7:06
